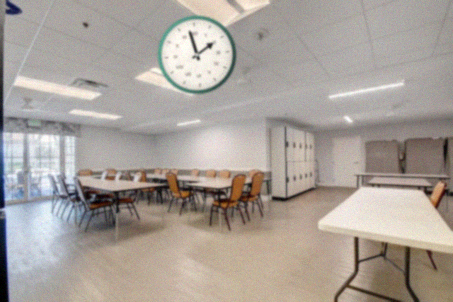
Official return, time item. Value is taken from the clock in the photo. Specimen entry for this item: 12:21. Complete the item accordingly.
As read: 1:58
